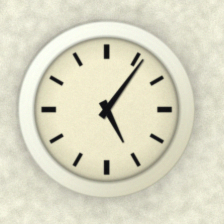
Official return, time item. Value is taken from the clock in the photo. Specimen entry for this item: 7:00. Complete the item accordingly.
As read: 5:06
